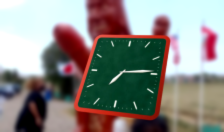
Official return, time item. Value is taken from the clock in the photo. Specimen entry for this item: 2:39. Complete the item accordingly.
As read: 7:14
